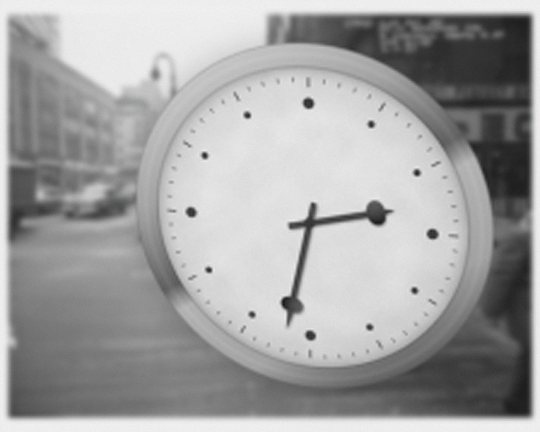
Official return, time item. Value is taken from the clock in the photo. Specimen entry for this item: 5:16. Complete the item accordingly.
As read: 2:32
